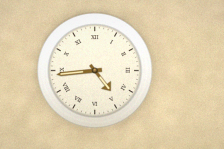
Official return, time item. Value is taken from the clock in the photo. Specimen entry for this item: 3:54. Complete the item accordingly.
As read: 4:44
